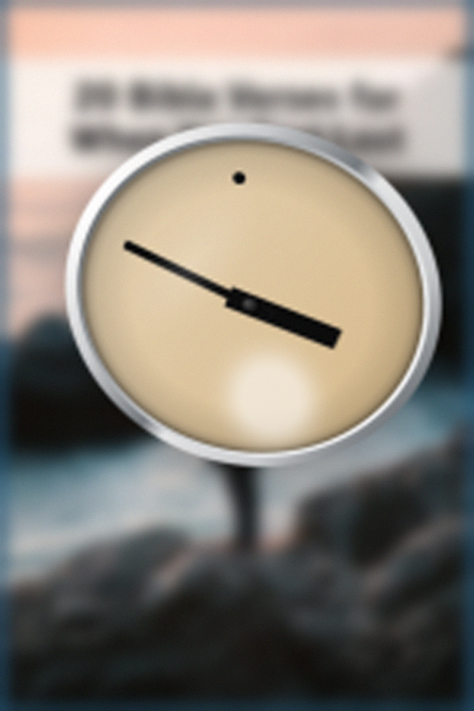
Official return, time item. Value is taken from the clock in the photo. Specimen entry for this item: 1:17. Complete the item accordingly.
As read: 3:50
